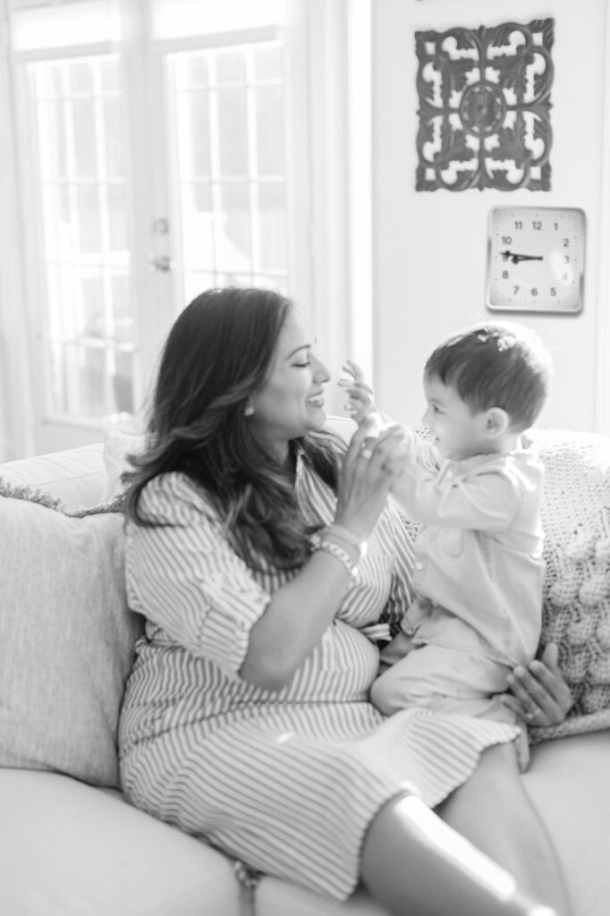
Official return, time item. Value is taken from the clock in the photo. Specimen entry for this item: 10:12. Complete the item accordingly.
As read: 8:46
